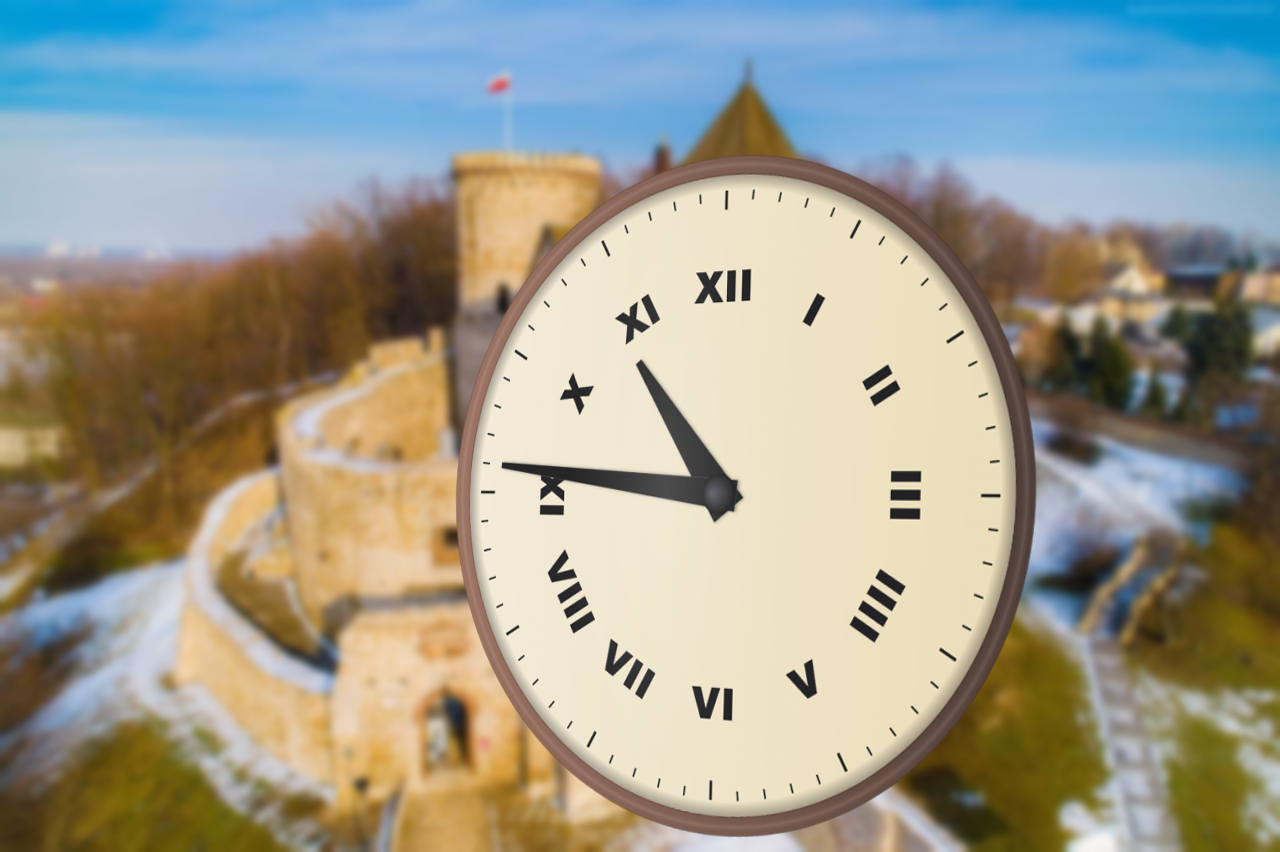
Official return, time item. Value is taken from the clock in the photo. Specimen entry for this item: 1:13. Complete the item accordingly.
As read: 10:46
